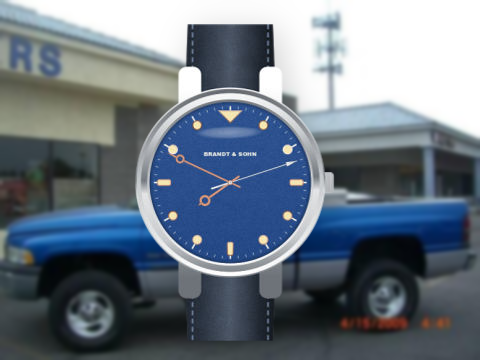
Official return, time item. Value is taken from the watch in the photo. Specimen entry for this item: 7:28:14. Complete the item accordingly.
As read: 7:49:12
